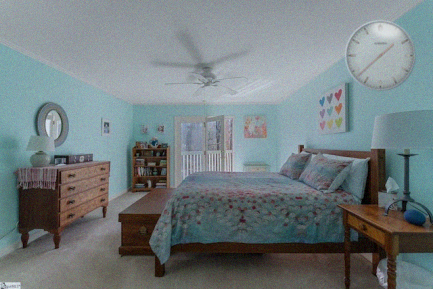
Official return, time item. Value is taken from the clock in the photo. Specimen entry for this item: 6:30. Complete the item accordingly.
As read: 1:38
